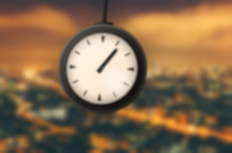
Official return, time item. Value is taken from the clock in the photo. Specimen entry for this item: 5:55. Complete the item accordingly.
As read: 1:06
